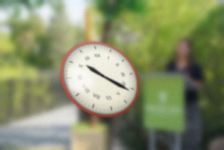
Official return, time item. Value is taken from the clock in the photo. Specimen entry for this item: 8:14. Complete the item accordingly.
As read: 10:21
